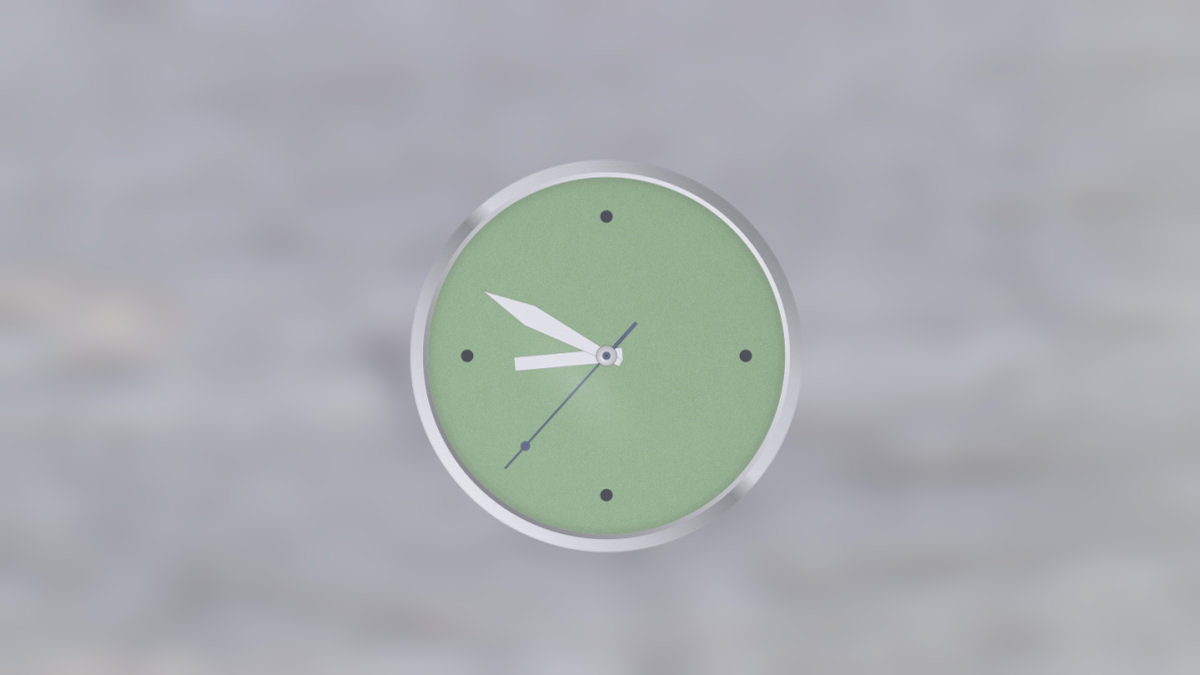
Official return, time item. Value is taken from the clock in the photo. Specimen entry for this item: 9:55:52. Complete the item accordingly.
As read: 8:49:37
